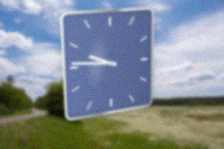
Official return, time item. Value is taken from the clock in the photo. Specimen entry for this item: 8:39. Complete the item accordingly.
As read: 9:46
